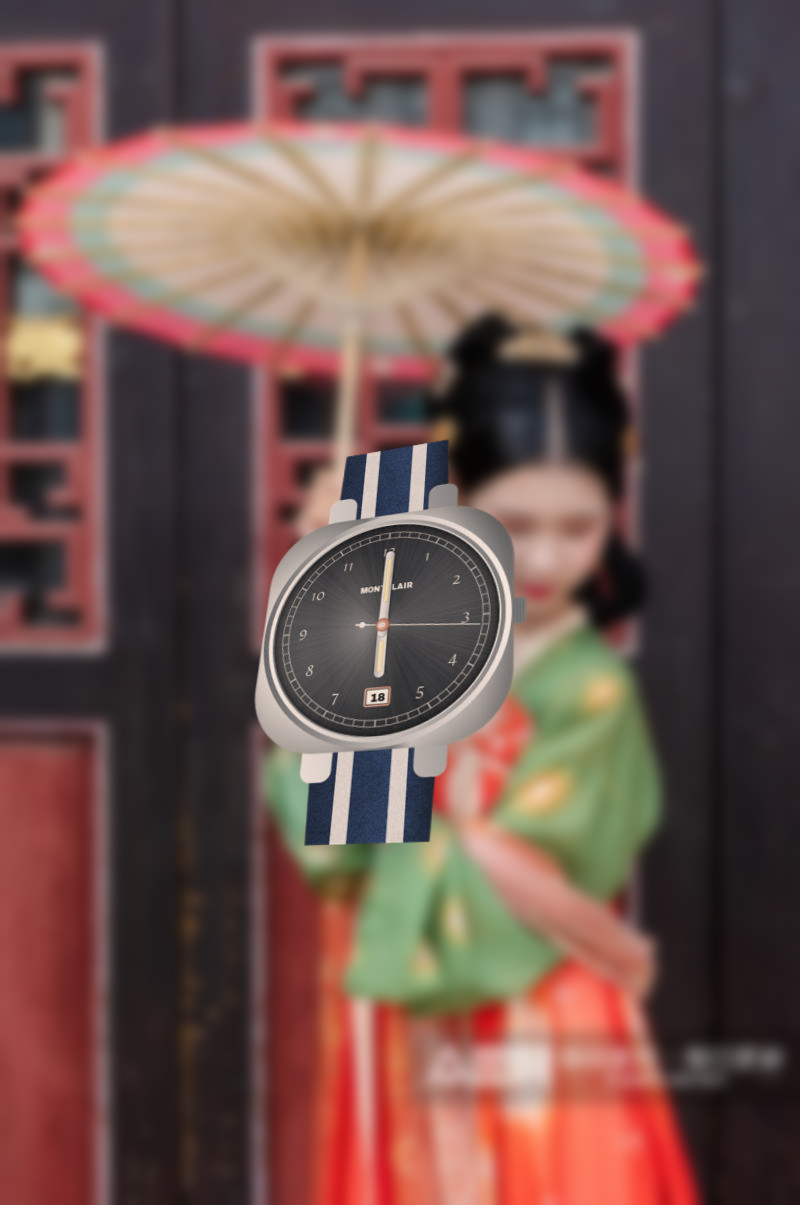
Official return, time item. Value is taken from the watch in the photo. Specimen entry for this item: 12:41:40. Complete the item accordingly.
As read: 6:00:16
